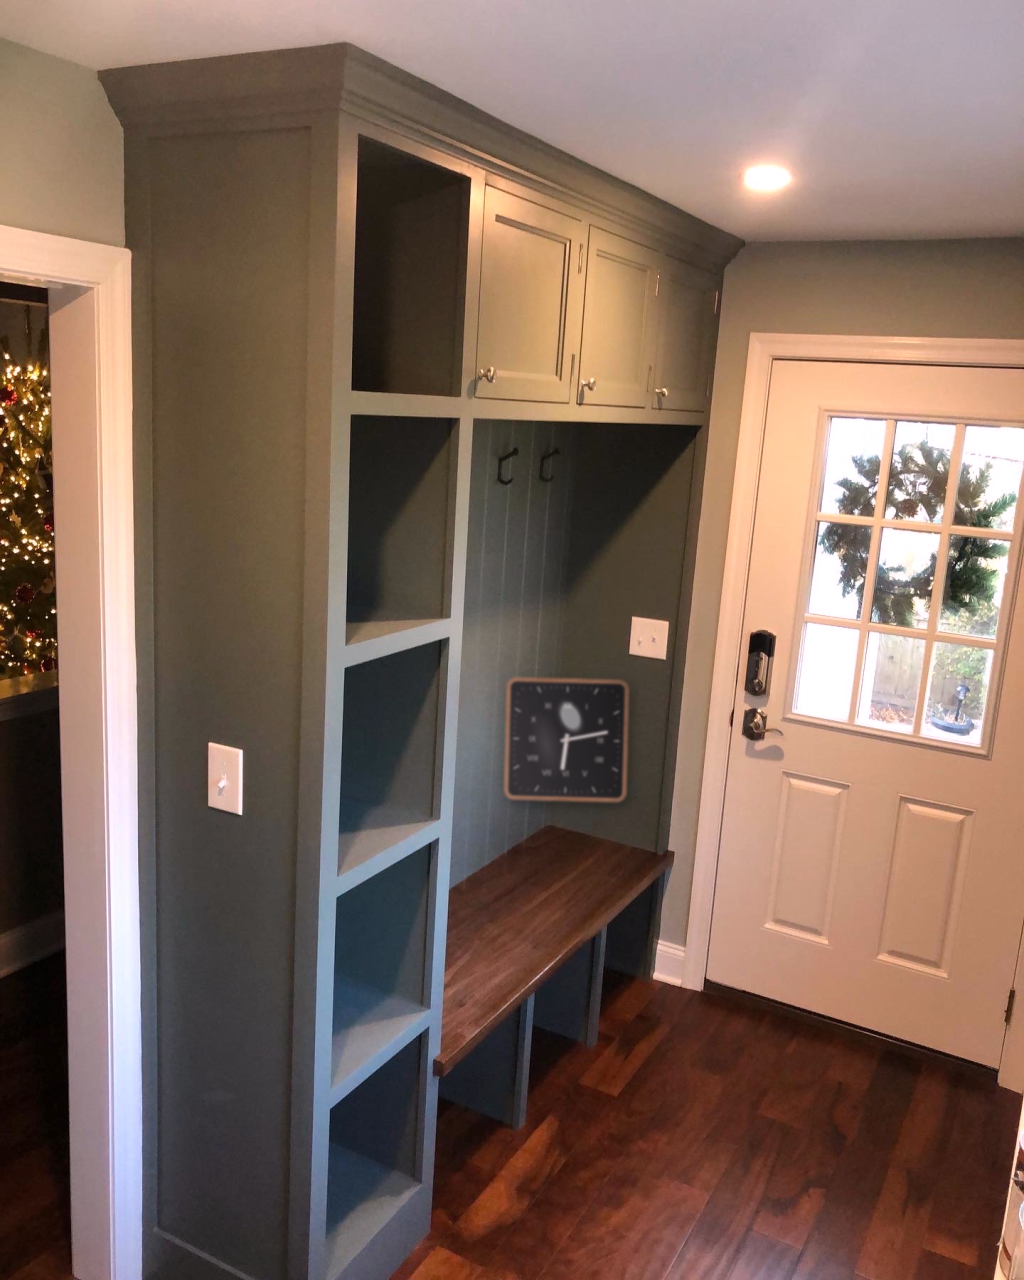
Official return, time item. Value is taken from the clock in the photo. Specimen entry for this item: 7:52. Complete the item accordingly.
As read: 6:13
